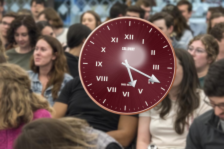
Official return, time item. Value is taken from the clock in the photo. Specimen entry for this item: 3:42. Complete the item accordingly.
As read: 5:19
